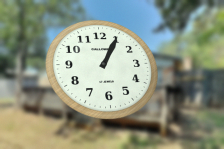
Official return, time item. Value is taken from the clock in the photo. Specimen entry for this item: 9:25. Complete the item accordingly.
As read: 1:05
